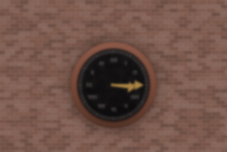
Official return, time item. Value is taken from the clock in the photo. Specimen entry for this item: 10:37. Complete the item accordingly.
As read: 3:15
